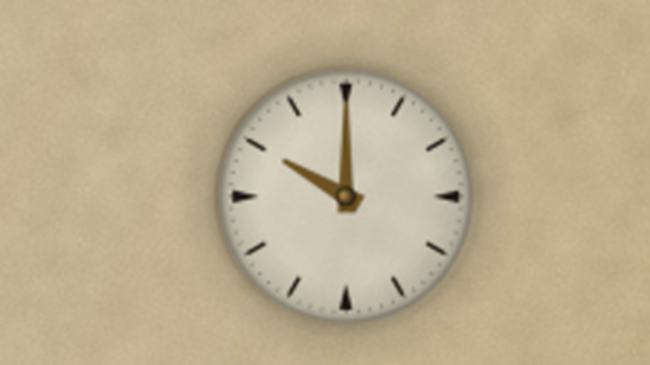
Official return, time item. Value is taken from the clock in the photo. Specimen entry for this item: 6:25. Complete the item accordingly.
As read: 10:00
